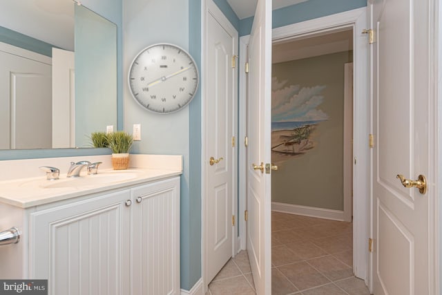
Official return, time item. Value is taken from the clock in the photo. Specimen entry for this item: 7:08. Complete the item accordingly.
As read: 8:11
